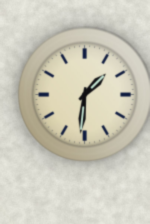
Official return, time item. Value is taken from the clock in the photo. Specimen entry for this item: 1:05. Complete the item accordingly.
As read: 1:31
